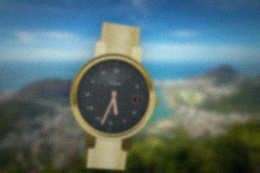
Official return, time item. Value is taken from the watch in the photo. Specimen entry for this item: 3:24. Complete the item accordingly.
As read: 5:33
